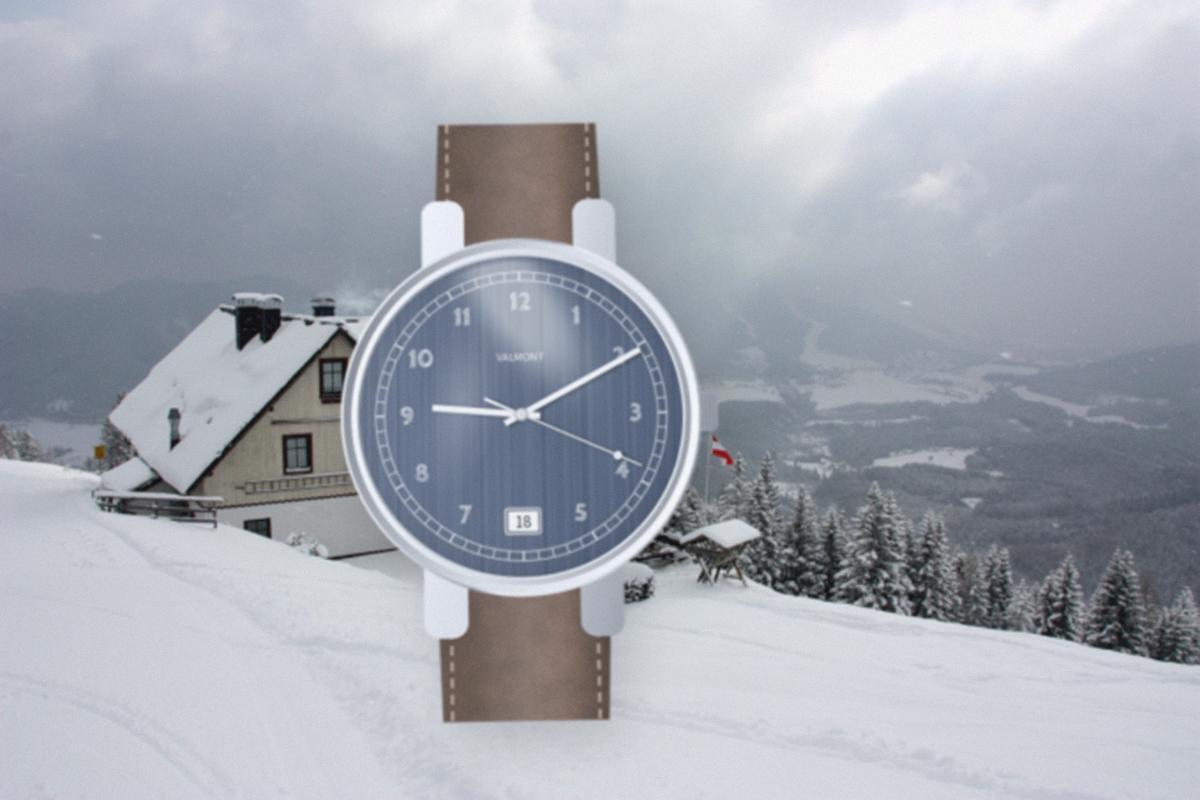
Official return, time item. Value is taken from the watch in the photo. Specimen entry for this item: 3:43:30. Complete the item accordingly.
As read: 9:10:19
